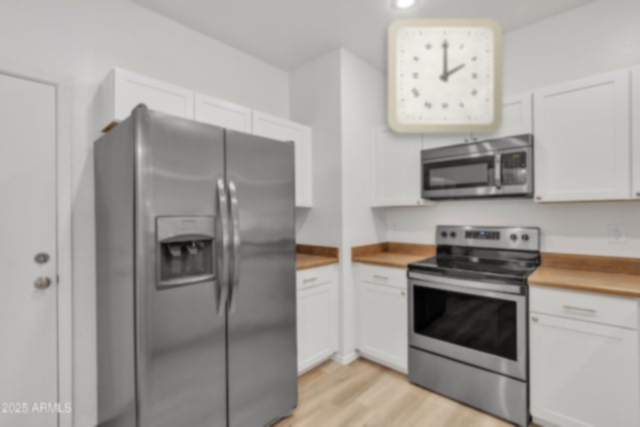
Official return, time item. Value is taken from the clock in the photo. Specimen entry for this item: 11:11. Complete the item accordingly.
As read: 2:00
